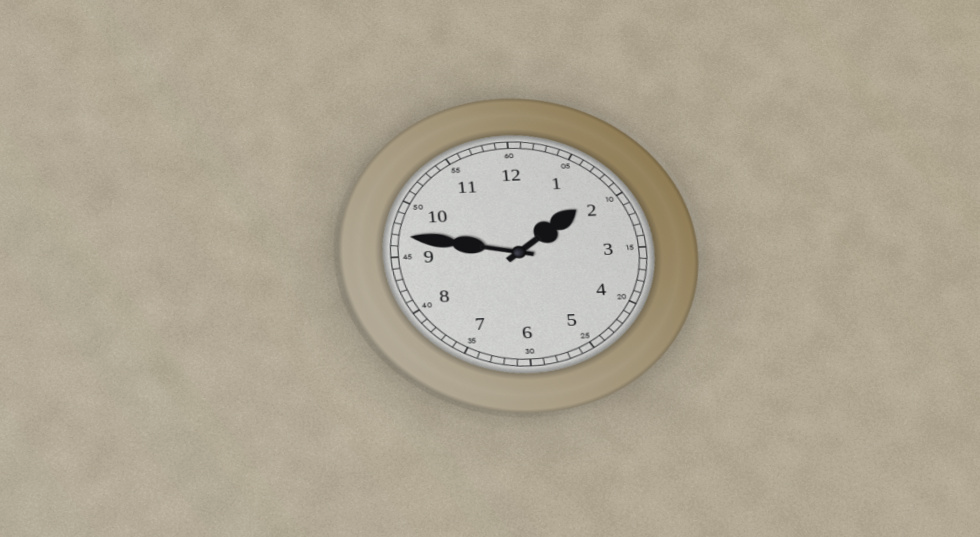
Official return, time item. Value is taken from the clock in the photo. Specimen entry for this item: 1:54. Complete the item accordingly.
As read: 1:47
